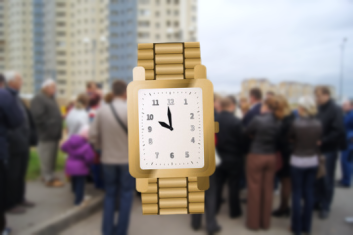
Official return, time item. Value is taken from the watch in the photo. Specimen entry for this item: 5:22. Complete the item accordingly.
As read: 9:59
